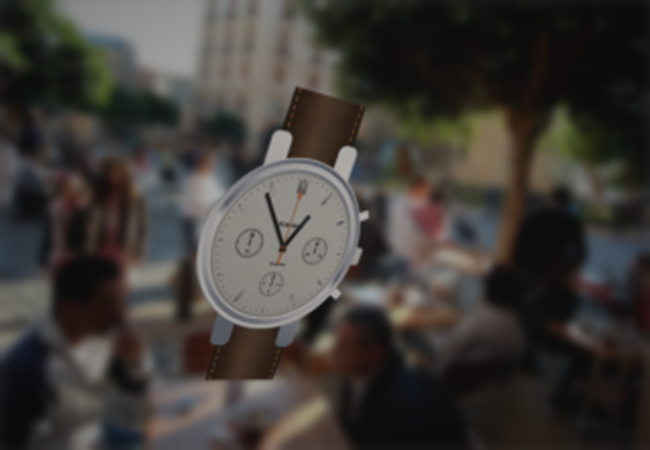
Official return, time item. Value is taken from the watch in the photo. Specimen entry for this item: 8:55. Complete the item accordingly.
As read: 12:54
